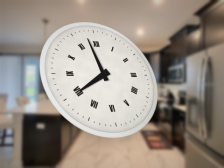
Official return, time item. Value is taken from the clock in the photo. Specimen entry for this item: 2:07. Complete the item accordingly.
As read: 7:58
